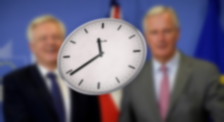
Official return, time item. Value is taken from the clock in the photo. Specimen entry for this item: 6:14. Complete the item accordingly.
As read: 11:39
